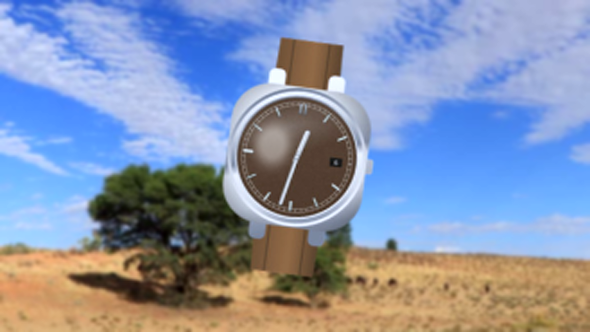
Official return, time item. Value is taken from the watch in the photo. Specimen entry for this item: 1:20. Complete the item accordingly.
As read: 12:32
